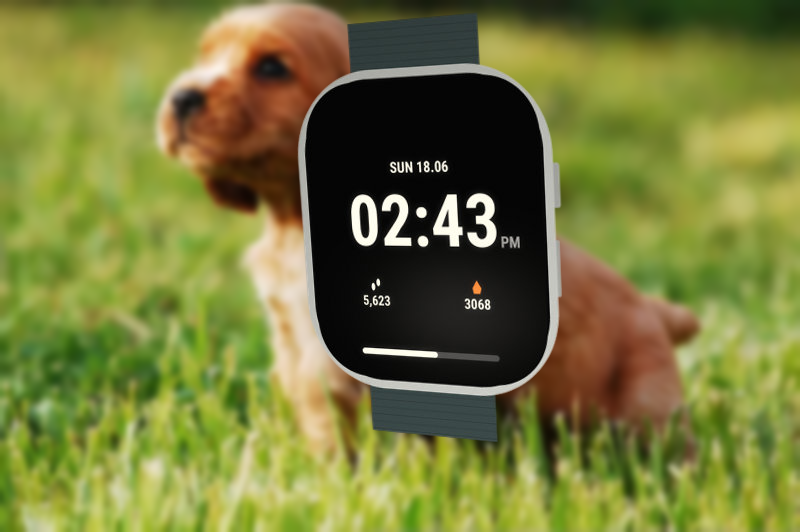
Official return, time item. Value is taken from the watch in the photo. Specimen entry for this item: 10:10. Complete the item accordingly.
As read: 2:43
